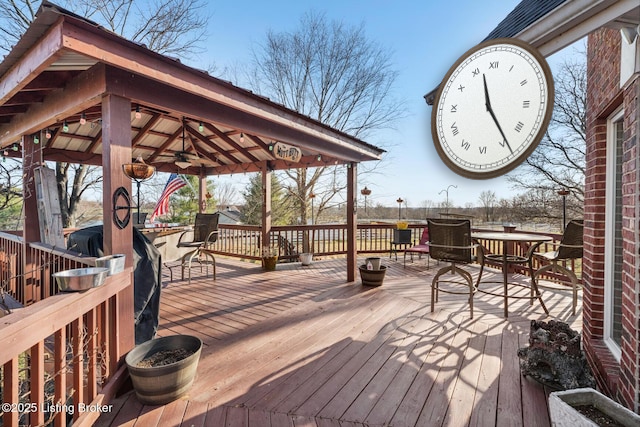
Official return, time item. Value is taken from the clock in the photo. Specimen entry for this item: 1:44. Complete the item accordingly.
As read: 11:24
